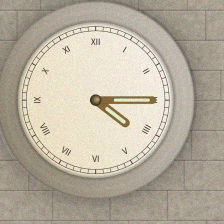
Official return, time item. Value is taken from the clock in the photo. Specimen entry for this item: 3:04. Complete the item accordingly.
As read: 4:15
